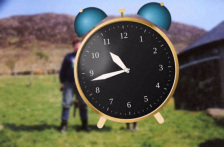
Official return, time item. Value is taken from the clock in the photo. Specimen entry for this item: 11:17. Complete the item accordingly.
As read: 10:43
